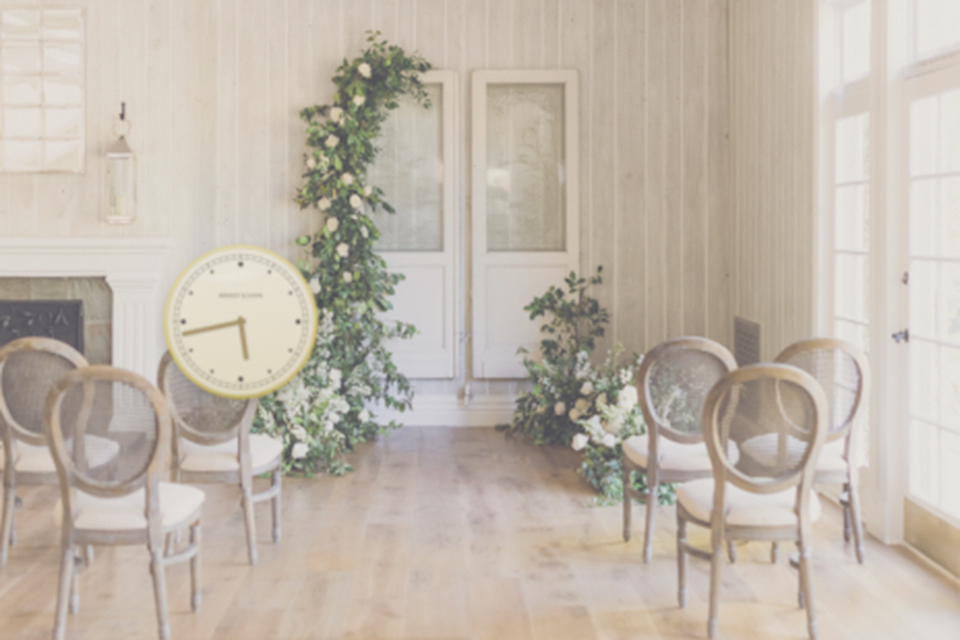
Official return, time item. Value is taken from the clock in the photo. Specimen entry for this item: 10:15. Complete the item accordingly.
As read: 5:43
